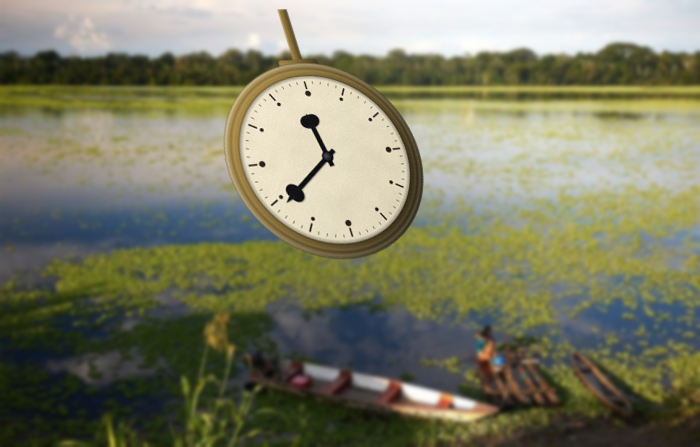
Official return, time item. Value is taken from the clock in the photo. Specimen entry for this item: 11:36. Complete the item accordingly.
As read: 11:39
